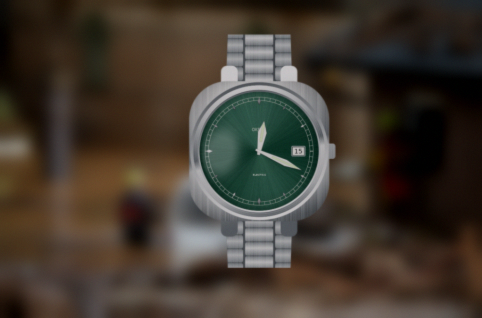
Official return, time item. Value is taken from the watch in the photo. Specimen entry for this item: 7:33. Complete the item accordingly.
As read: 12:19
